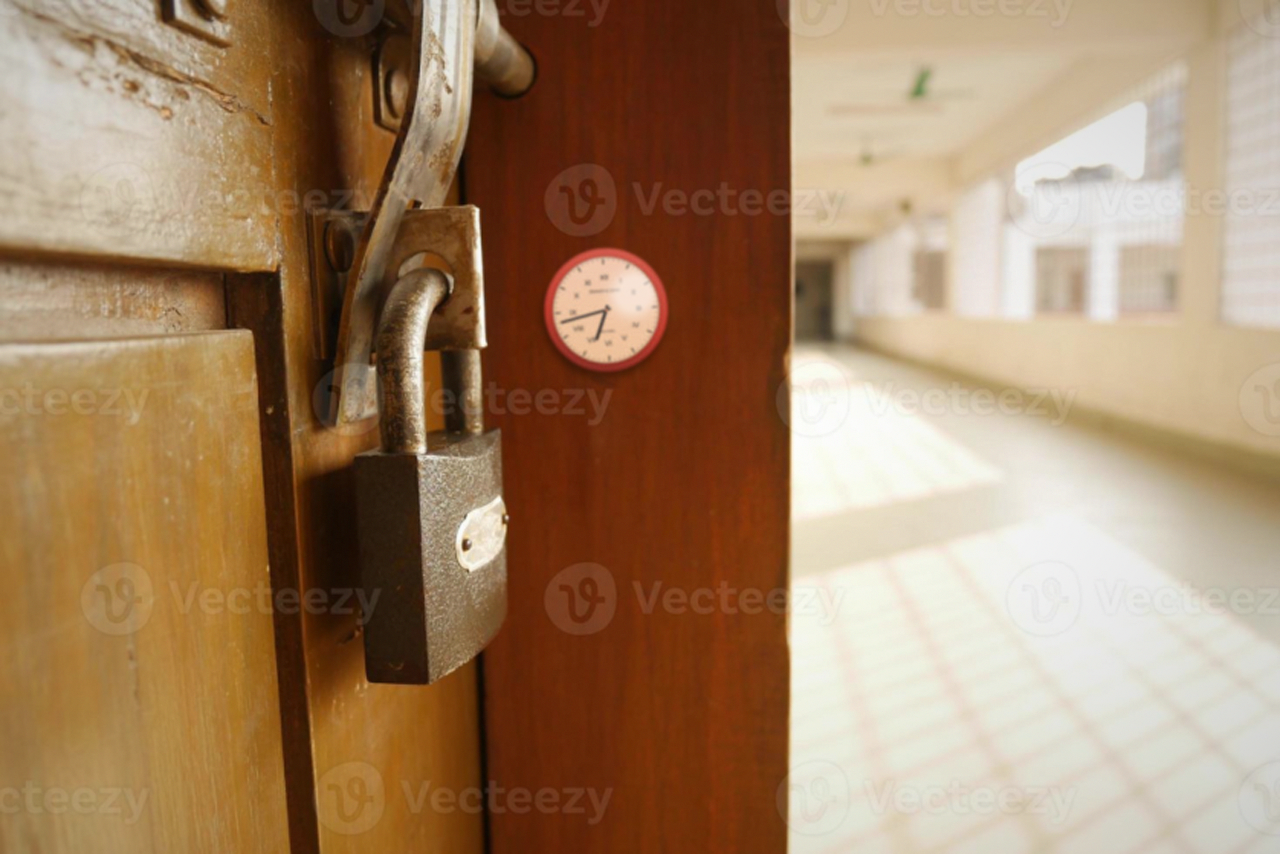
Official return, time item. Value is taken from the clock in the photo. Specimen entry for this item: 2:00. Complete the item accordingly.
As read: 6:43
